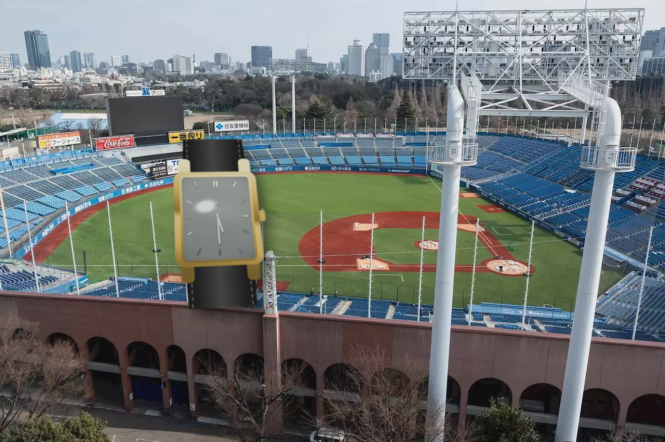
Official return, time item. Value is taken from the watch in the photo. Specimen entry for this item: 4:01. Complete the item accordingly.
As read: 5:30
